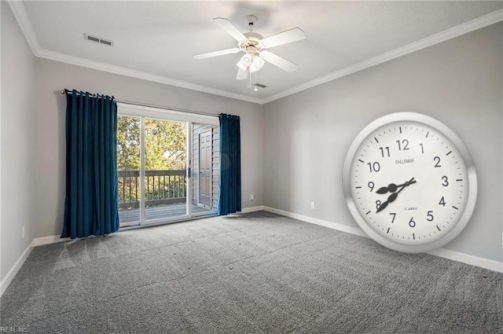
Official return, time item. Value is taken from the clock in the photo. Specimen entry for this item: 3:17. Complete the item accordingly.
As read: 8:39
